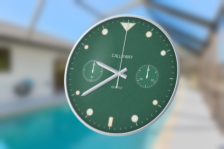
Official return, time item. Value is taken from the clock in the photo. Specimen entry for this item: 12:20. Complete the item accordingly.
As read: 9:39
